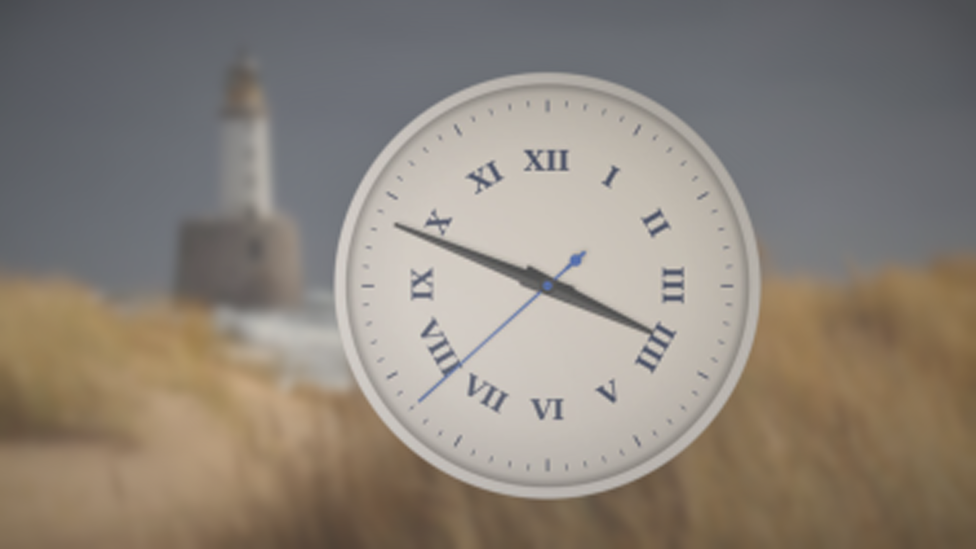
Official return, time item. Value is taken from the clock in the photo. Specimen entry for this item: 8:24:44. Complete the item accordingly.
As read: 3:48:38
